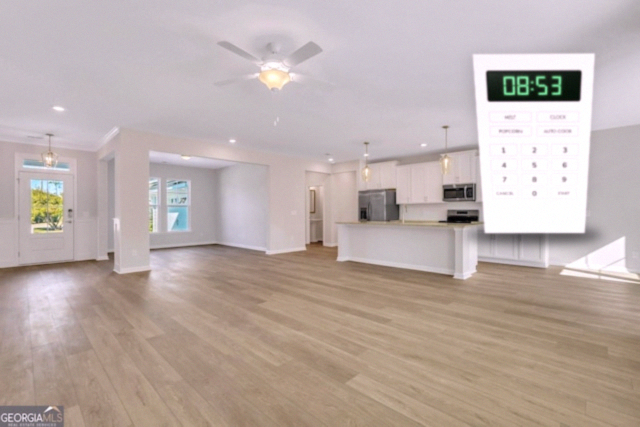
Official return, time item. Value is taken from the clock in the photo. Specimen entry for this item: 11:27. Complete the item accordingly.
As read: 8:53
